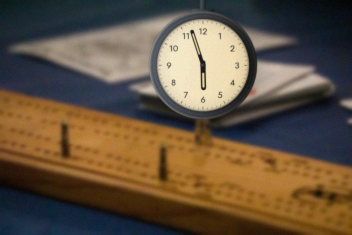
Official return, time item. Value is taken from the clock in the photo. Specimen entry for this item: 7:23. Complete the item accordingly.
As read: 5:57
